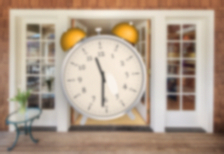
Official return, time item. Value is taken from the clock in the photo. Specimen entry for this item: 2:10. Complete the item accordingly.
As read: 11:31
